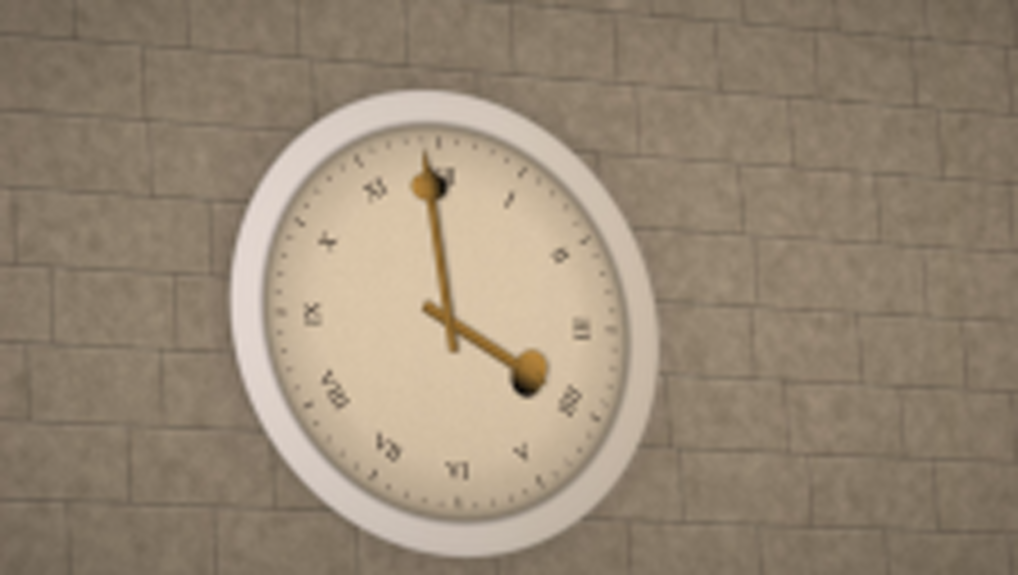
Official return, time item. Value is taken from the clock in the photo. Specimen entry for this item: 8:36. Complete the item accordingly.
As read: 3:59
